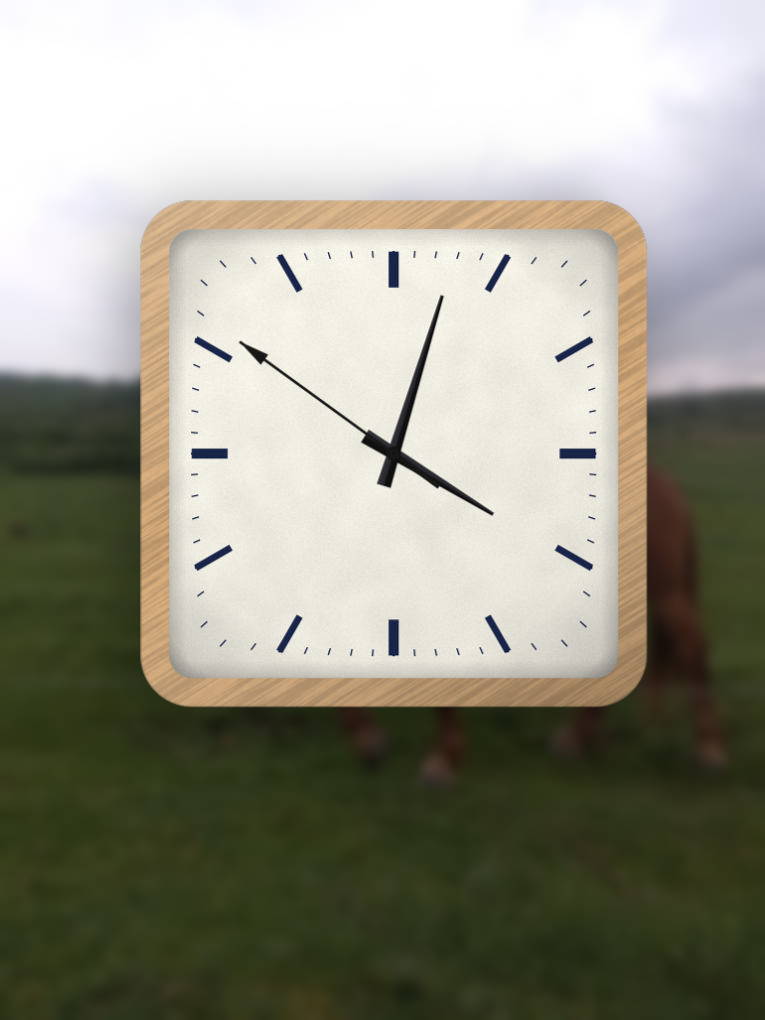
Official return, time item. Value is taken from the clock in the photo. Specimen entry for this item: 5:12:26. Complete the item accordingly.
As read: 4:02:51
